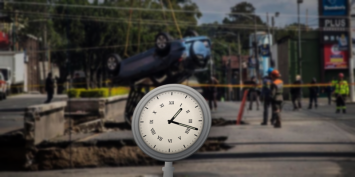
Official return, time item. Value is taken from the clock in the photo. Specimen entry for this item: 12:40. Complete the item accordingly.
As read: 1:18
